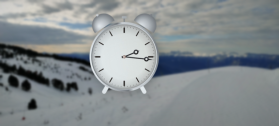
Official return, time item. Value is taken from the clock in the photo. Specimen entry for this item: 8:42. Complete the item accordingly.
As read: 2:16
